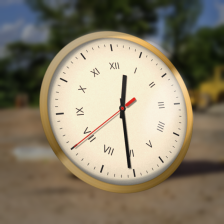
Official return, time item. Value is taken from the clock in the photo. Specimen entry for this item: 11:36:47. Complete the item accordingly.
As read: 12:30:40
